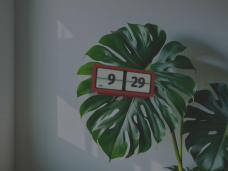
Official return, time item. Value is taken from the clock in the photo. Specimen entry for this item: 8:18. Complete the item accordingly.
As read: 9:29
